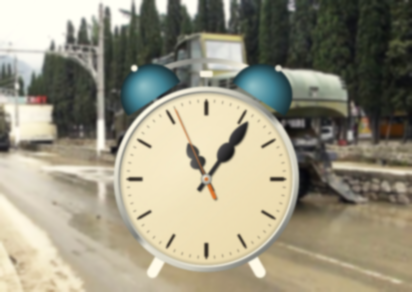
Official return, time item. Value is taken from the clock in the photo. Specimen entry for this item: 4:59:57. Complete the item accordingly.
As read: 11:05:56
